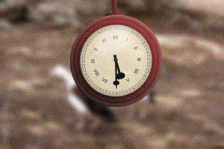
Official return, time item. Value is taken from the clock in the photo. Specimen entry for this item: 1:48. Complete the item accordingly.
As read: 5:30
